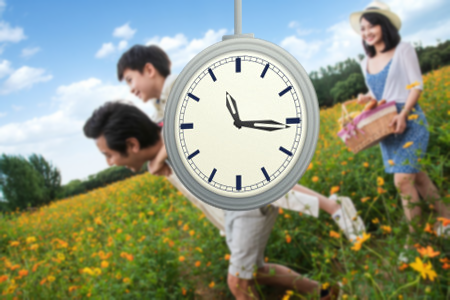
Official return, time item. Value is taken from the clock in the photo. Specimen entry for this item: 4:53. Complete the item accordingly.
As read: 11:16
